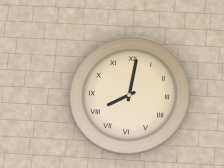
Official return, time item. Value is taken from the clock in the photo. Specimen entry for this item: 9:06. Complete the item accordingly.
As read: 8:01
